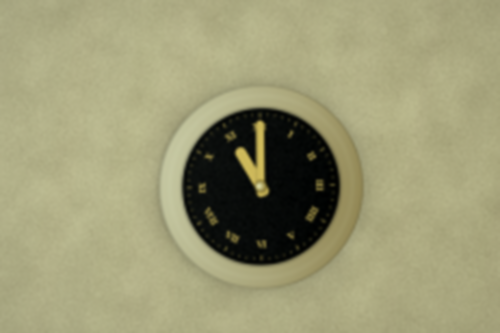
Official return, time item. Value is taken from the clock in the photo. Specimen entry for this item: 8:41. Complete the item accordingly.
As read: 11:00
